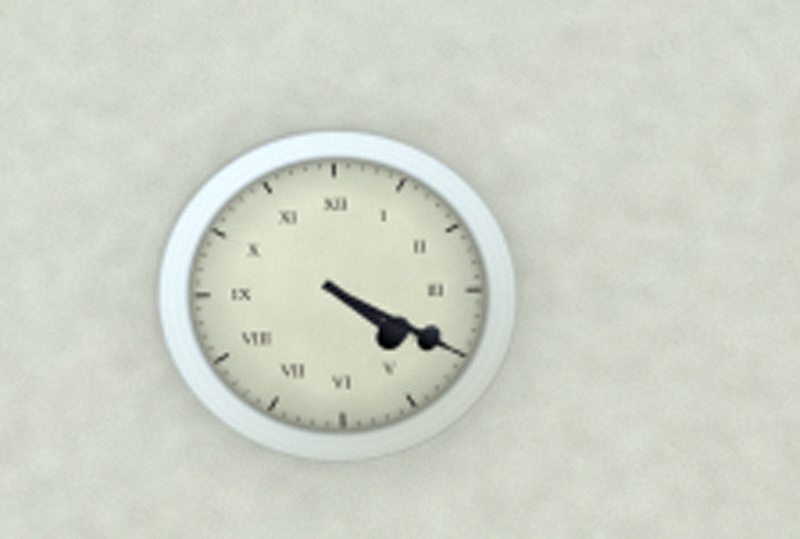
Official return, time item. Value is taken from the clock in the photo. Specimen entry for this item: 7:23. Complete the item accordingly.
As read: 4:20
